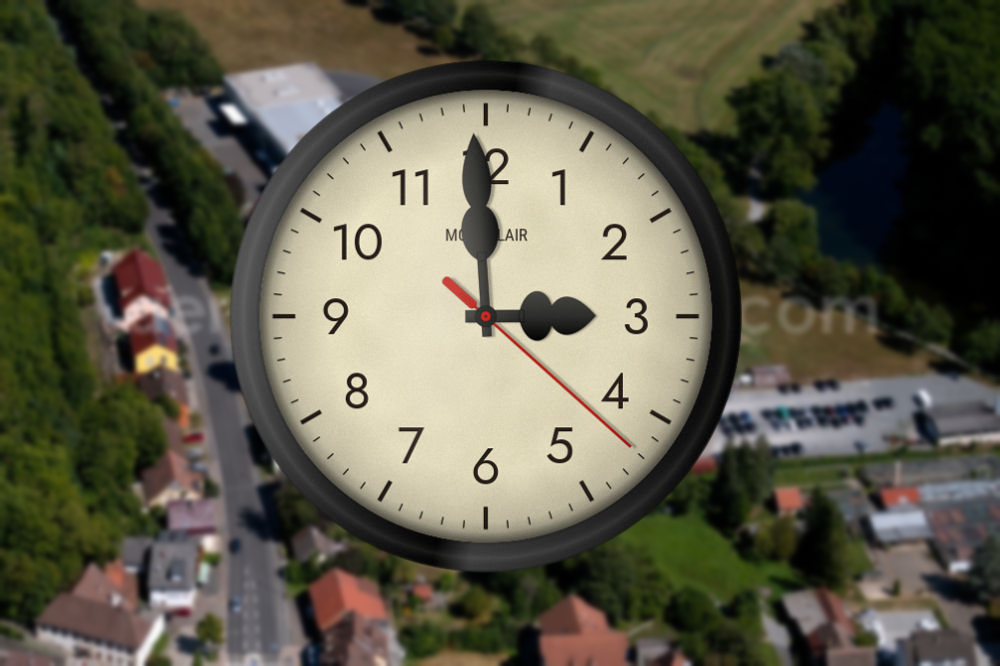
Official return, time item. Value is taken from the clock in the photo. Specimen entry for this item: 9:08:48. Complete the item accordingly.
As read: 2:59:22
